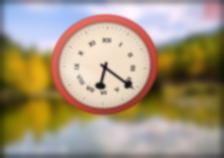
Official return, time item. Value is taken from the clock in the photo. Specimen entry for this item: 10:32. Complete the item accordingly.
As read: 6:21
